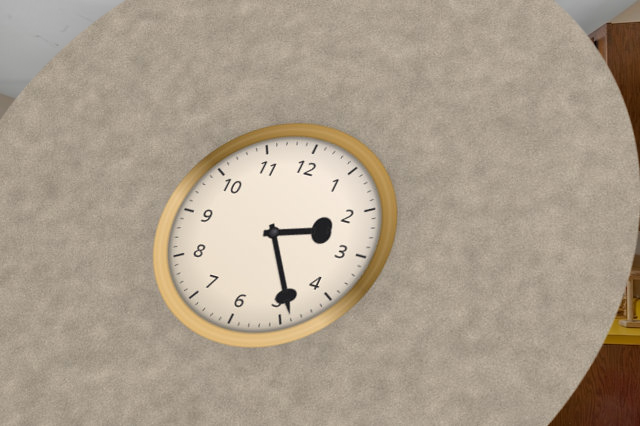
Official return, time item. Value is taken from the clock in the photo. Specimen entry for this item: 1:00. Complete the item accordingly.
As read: 2:24
